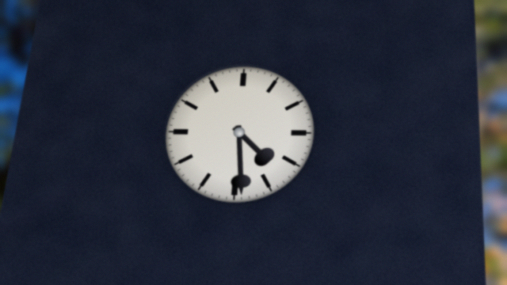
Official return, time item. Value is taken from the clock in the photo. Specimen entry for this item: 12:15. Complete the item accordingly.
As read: 4:29
